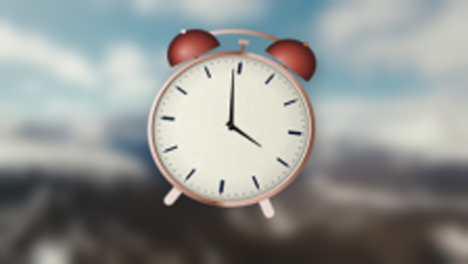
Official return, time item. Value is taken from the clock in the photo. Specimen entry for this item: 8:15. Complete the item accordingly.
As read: 3:59
